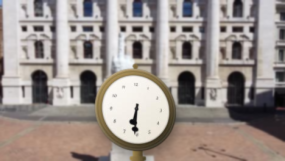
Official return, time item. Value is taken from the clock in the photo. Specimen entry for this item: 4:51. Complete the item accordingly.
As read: 6:31
